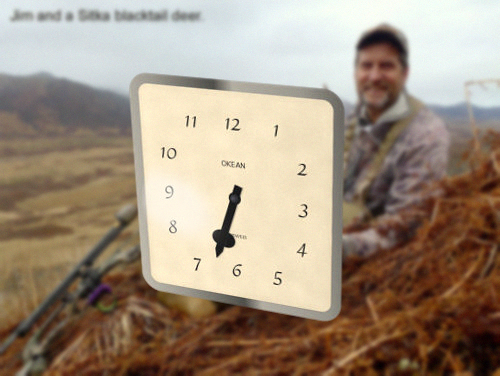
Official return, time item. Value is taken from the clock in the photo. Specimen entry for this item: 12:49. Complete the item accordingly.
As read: 6:33
